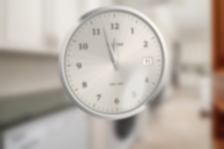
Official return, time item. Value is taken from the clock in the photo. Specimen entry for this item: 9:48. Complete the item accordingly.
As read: 11:57
